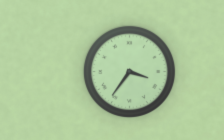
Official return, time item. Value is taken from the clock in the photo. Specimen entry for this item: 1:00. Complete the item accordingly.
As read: 3:36
